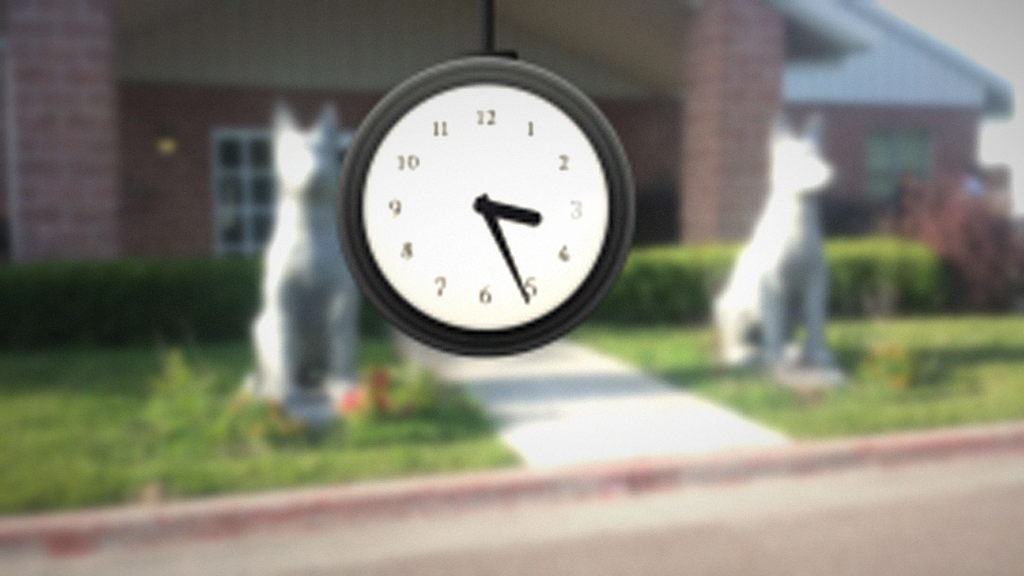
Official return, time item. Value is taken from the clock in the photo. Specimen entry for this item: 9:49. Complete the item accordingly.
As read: 3:26
